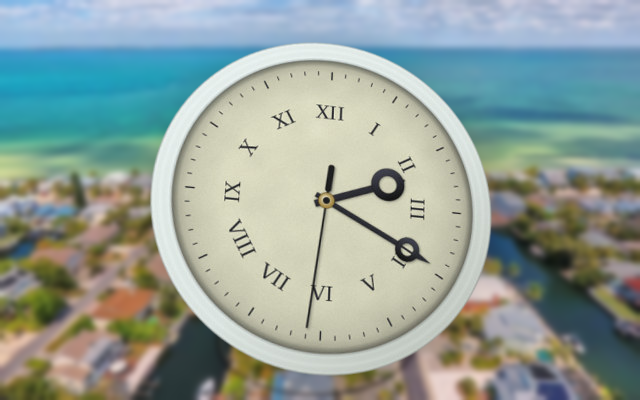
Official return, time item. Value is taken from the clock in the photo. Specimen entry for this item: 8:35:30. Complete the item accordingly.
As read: 2:19:31
